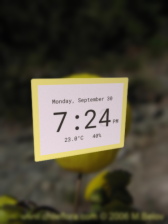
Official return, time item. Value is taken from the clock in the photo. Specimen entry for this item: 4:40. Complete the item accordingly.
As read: 7:24
